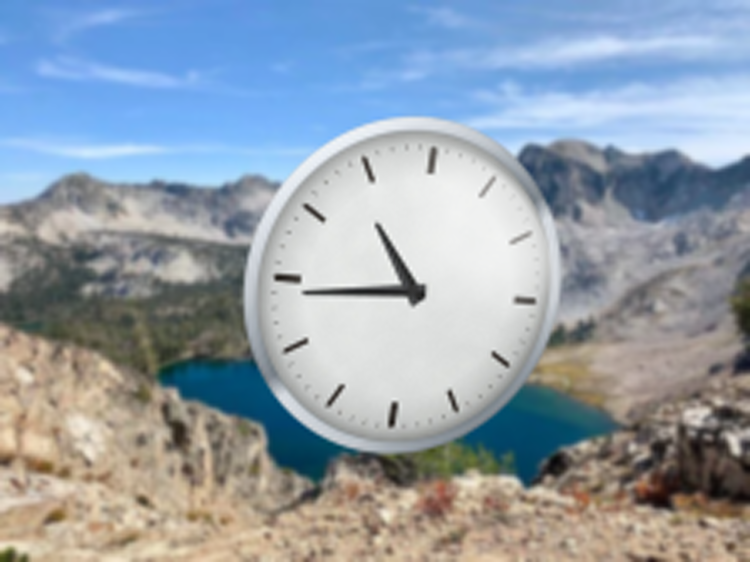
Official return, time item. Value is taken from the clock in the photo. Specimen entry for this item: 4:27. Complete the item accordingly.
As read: 10:44
